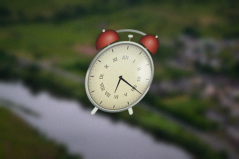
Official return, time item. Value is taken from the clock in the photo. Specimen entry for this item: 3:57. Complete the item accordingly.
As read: 6:20
